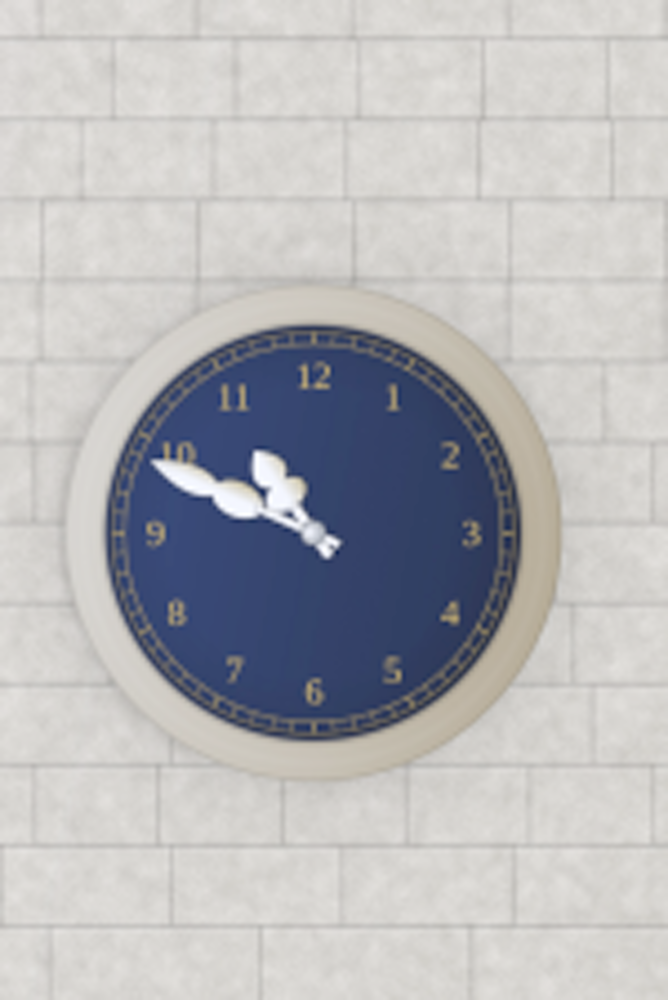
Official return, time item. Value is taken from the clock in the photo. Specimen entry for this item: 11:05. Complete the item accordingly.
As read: 10:49
